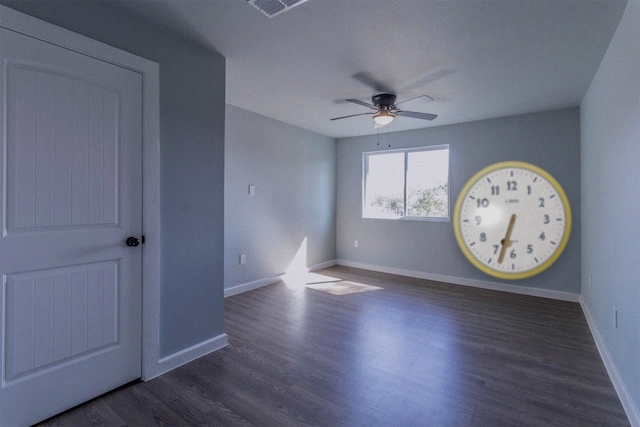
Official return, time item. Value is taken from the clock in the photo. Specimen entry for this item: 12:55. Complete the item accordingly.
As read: 6:33
